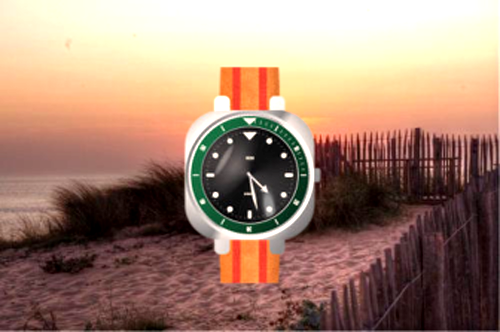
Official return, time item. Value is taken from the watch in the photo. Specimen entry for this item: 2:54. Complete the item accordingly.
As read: 4:28
